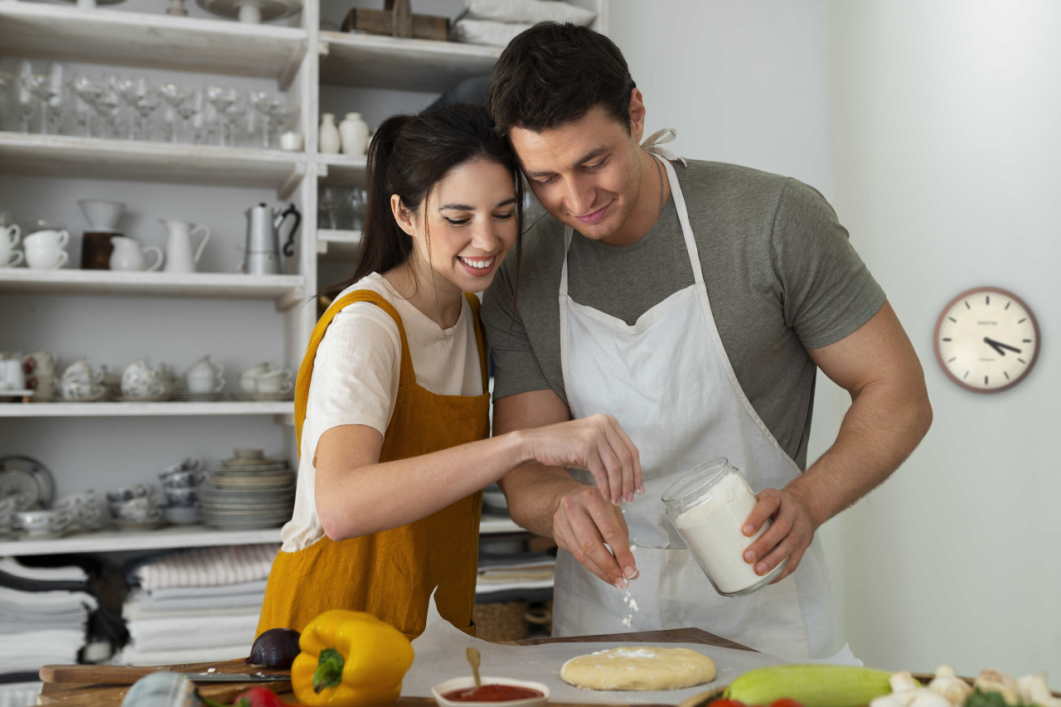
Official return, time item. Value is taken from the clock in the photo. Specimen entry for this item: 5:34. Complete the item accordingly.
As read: 4:18
